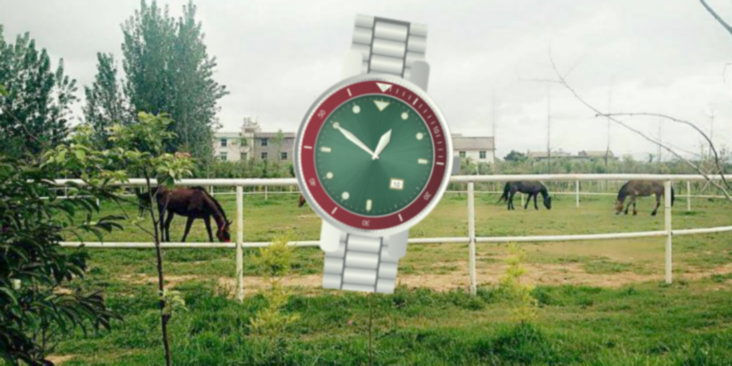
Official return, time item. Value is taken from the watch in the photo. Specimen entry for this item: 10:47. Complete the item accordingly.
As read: 12:50
